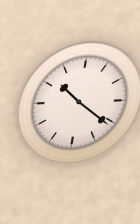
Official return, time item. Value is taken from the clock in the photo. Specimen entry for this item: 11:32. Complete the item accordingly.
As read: 10:21
